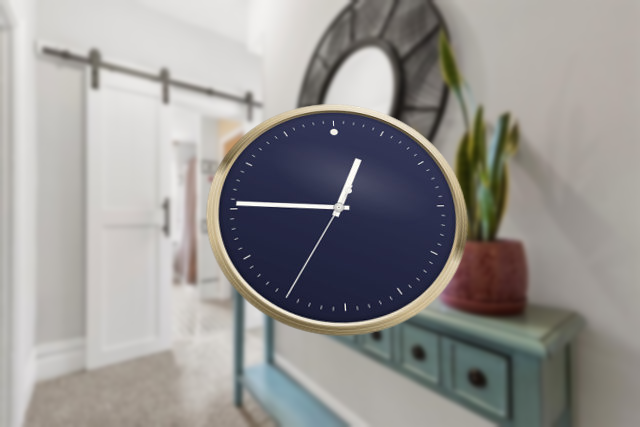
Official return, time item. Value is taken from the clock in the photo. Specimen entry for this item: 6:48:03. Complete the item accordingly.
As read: 12:45:35
